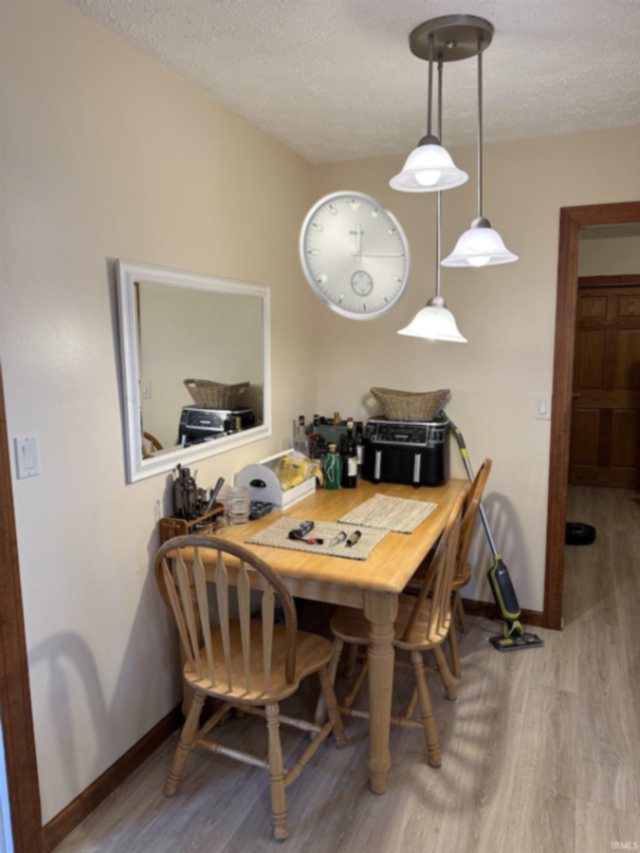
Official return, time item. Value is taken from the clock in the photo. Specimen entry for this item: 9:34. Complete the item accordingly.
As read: 12:15
